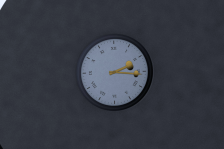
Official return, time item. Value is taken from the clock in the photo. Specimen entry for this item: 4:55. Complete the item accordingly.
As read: 2:16
